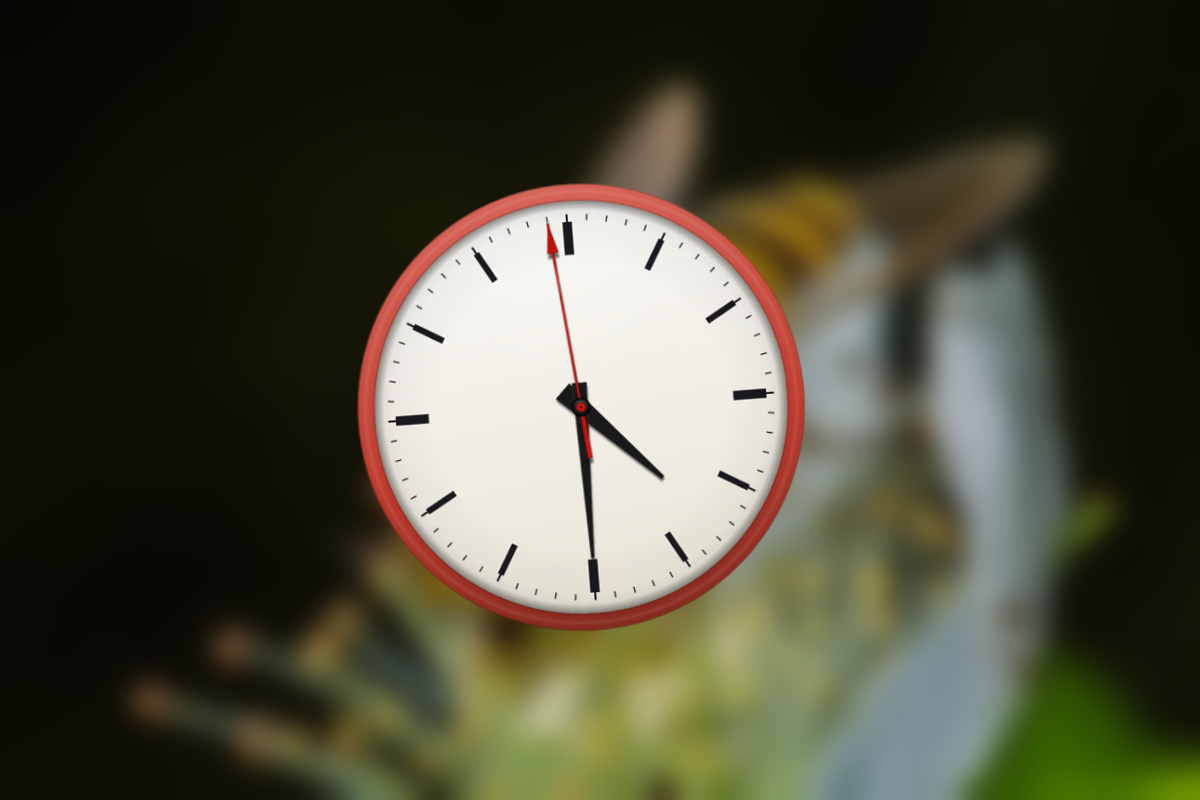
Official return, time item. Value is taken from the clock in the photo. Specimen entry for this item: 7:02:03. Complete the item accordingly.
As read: 4:29:59
